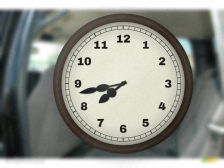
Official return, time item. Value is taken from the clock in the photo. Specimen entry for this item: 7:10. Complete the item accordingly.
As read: 7:43
